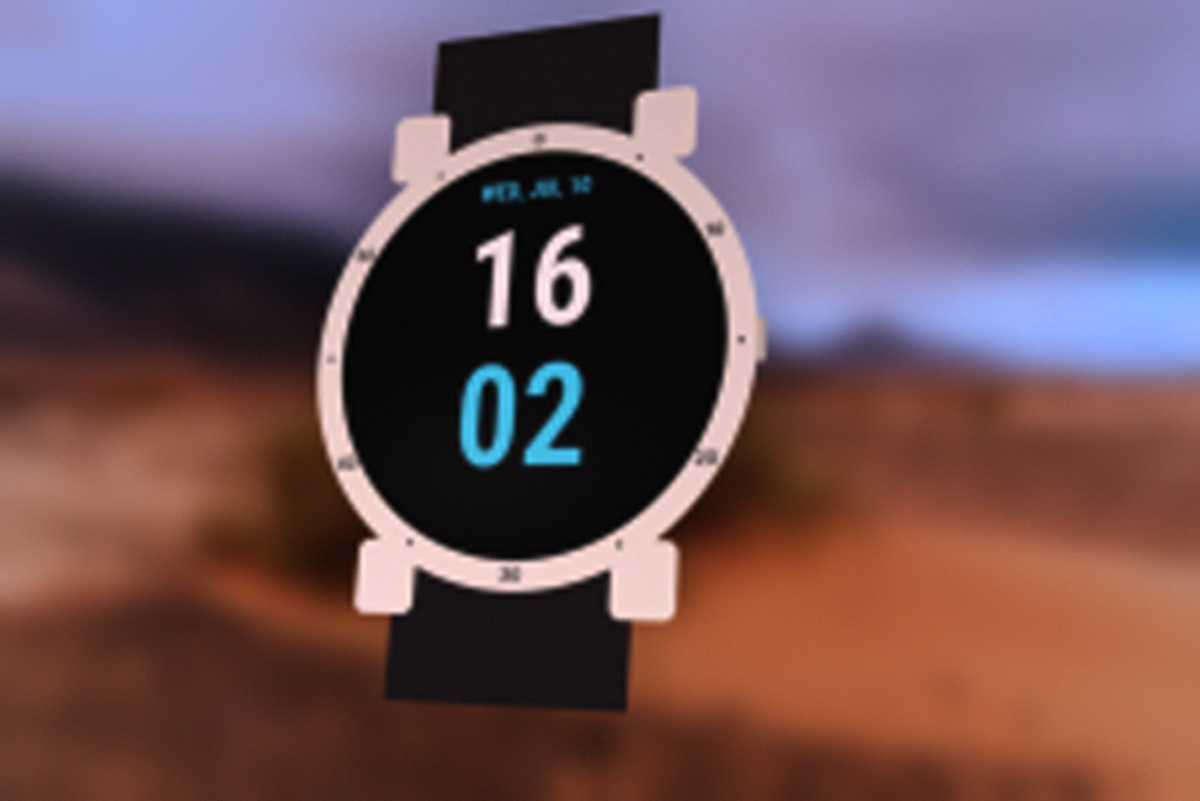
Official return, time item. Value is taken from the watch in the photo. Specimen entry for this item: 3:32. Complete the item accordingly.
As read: 16:02
